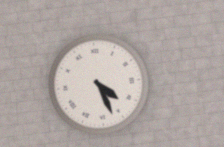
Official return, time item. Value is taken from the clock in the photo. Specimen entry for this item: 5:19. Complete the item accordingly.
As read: 4:27
